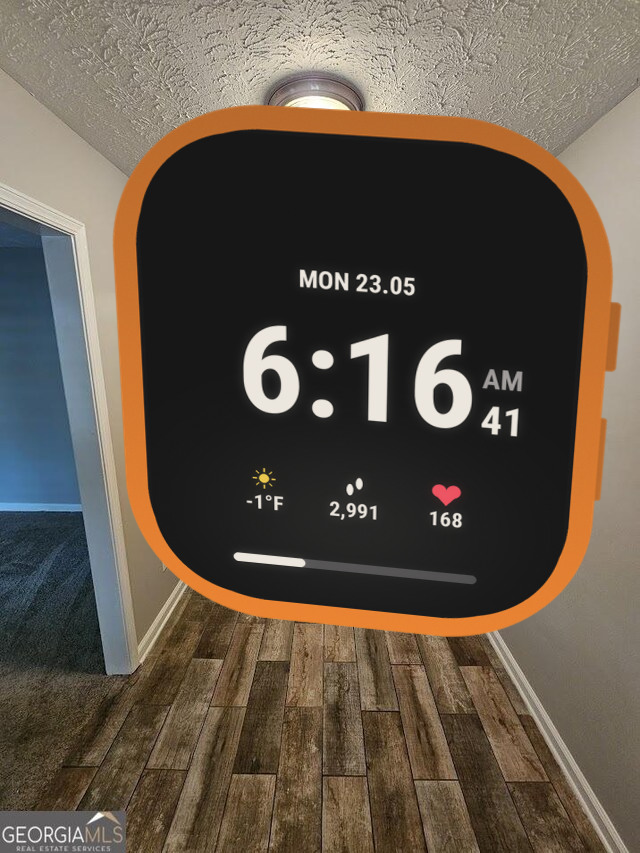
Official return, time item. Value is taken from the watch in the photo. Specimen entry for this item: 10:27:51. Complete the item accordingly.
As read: 6:16:41
